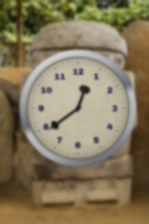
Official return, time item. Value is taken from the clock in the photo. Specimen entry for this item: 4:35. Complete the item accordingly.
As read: 12:39
